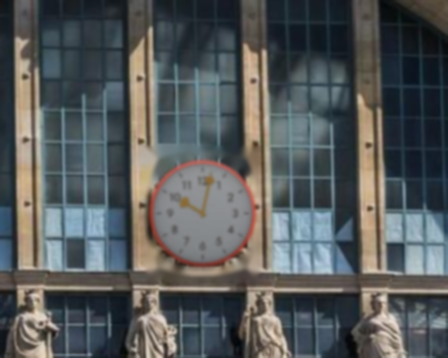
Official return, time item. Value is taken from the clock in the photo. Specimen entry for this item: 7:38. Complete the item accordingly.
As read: 10:02
